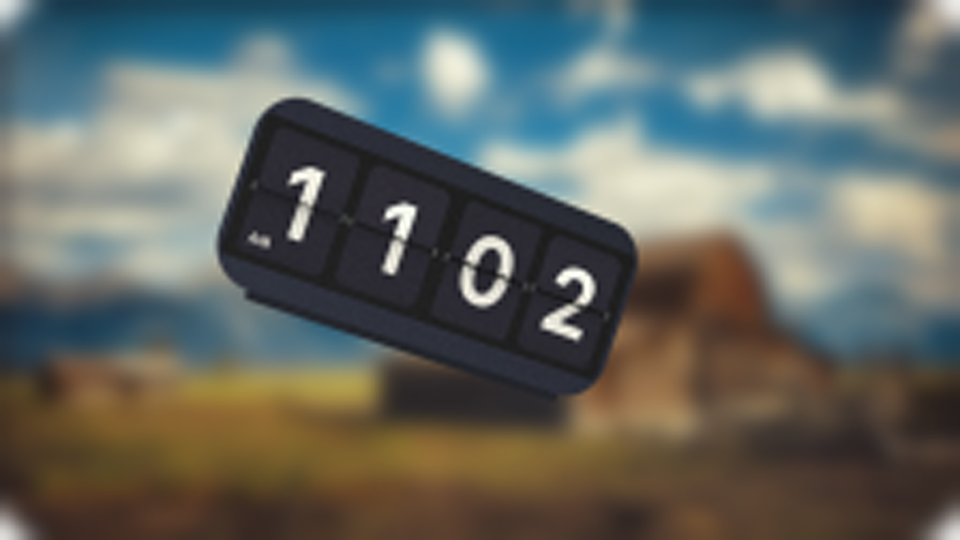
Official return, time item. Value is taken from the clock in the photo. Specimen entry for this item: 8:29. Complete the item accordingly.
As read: 11:02
